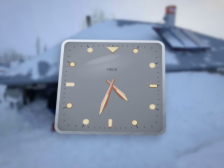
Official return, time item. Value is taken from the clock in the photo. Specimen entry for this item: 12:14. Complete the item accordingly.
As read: 4:33
